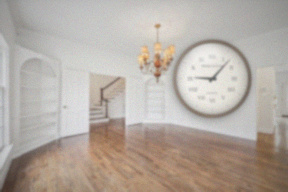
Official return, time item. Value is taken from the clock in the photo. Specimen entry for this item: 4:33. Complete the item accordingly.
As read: 9:07
